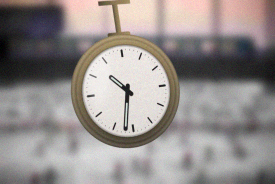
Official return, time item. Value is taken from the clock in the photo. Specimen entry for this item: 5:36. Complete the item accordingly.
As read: 10:32
